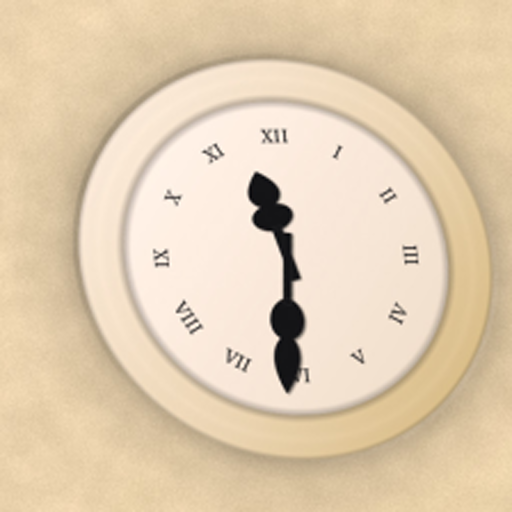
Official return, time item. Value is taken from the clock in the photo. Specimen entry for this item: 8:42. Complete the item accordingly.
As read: 11:31
